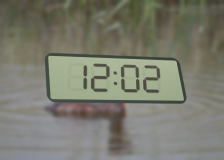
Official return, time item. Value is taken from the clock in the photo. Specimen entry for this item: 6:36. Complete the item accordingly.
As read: 12:02
